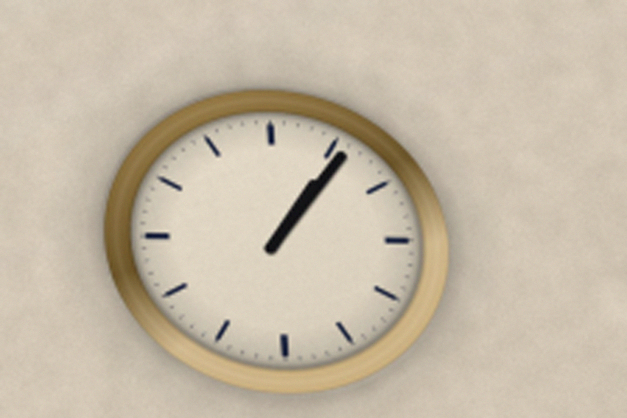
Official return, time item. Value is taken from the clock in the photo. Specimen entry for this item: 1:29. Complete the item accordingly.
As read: 1:06
